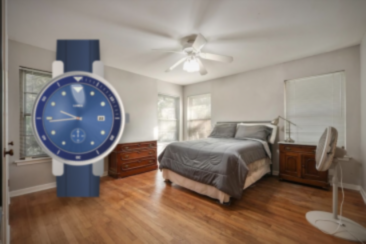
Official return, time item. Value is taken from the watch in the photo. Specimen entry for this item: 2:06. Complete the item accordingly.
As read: 9:44
